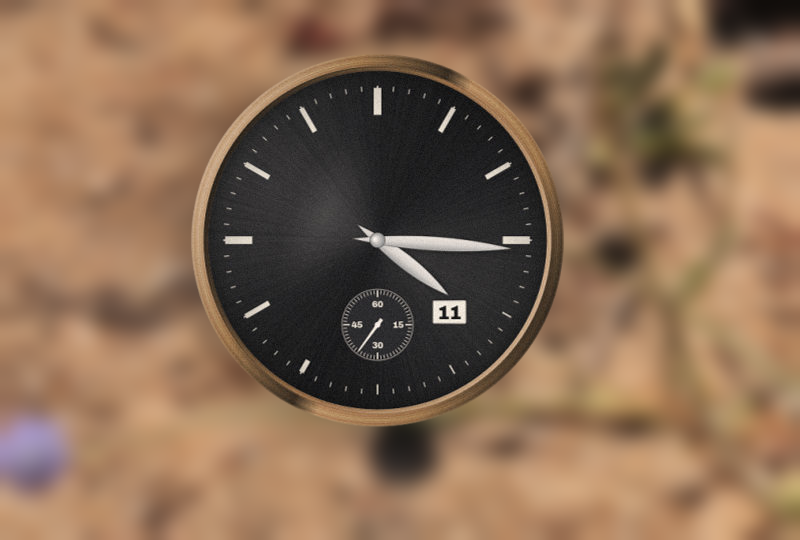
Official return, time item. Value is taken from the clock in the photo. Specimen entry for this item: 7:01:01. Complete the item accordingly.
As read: 4:15:36
